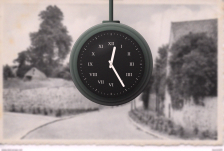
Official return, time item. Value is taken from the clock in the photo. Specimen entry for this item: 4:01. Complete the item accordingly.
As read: 12:25
